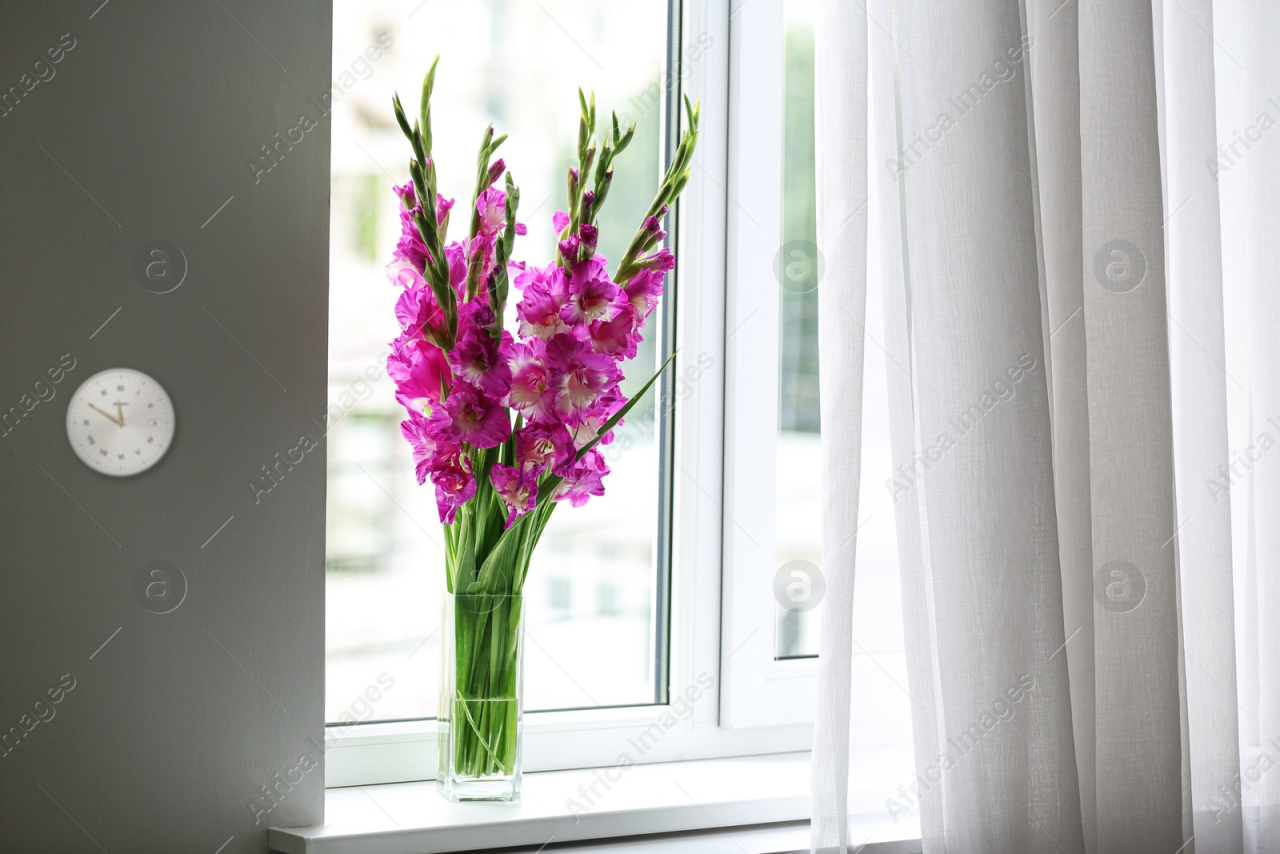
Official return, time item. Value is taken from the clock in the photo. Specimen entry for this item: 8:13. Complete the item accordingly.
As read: 11:50
